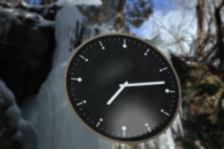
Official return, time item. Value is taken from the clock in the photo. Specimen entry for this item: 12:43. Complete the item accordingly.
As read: 7:13
